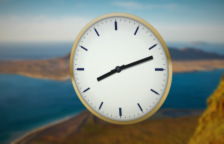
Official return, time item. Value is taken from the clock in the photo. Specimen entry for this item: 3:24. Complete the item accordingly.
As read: 8:12
